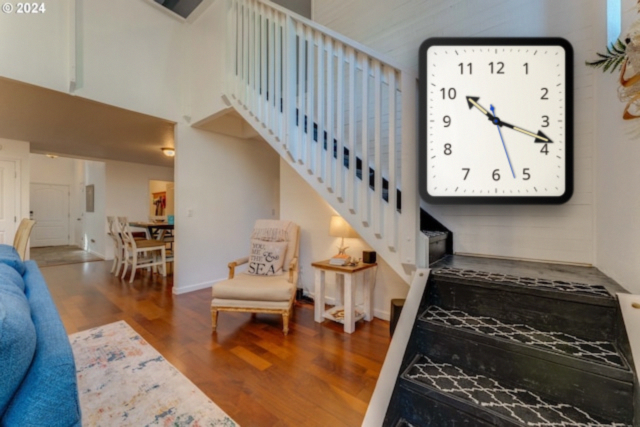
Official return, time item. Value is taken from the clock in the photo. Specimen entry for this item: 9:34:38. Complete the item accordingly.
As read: 10:18:27
